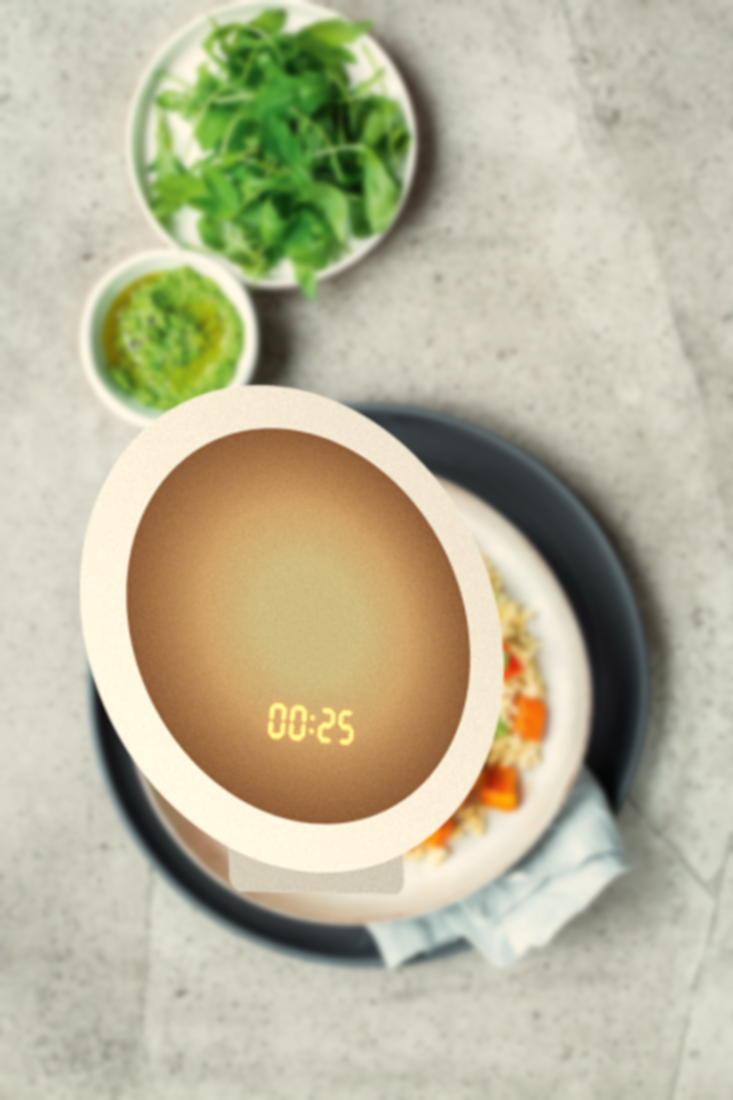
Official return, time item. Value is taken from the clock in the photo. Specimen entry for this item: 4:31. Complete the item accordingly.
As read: 0:25
